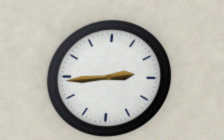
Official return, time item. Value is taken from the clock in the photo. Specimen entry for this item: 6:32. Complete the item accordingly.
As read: 2:44
